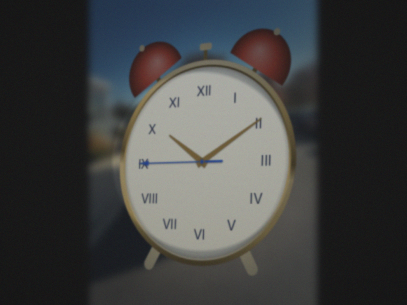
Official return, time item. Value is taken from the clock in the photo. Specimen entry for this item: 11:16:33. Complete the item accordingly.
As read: 10:09:45
